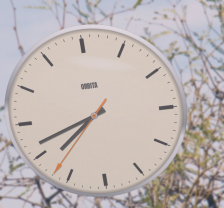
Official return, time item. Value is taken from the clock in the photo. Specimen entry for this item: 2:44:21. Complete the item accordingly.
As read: 7:41:37
